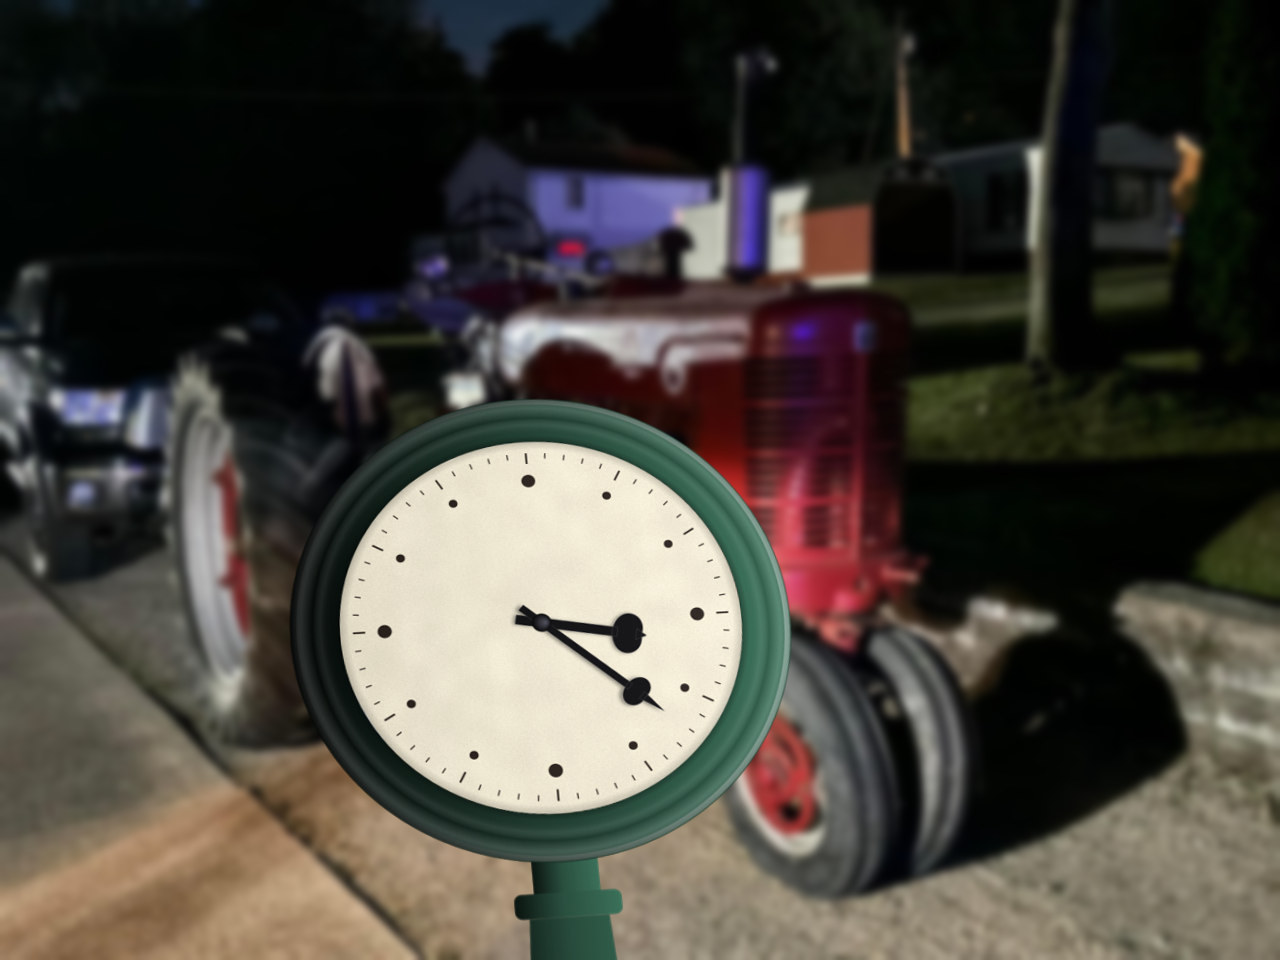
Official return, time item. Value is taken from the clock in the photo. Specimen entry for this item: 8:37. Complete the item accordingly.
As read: 3:22
